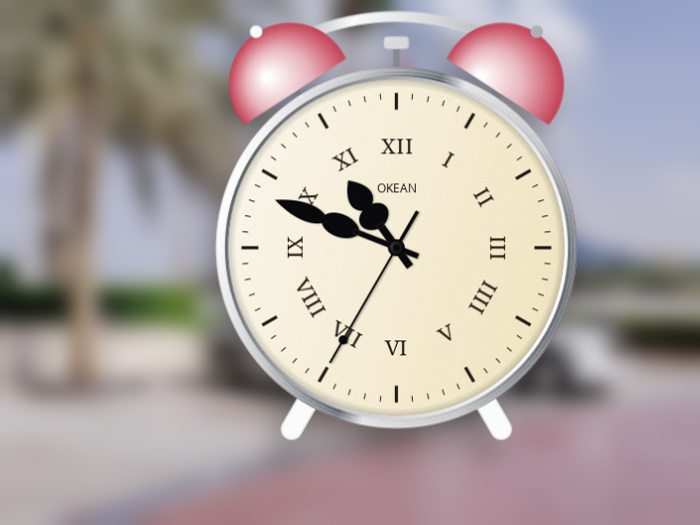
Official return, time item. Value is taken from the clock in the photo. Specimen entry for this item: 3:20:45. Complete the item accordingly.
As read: 10:48:35
